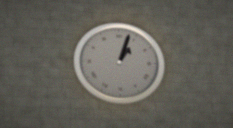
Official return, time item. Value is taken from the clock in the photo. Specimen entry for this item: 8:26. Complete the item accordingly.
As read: 1:03
